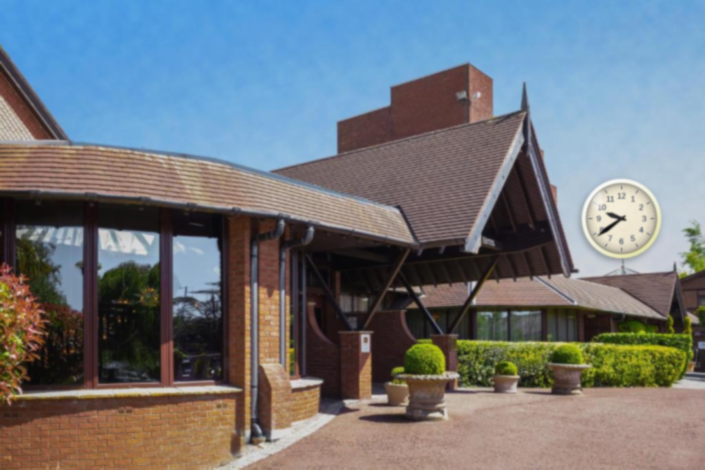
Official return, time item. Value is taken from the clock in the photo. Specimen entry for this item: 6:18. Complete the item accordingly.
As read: 9:39
